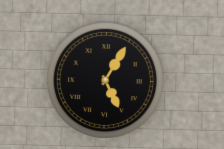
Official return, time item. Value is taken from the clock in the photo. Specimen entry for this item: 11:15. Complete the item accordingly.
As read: 5:05
